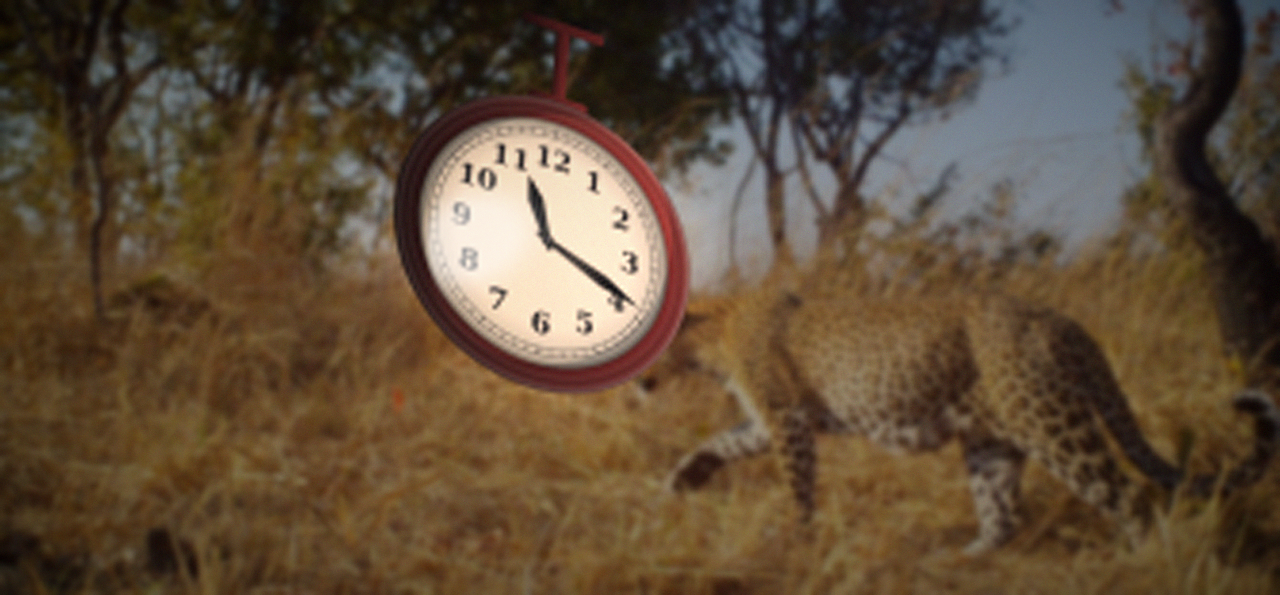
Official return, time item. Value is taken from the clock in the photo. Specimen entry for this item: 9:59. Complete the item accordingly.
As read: 11:19
